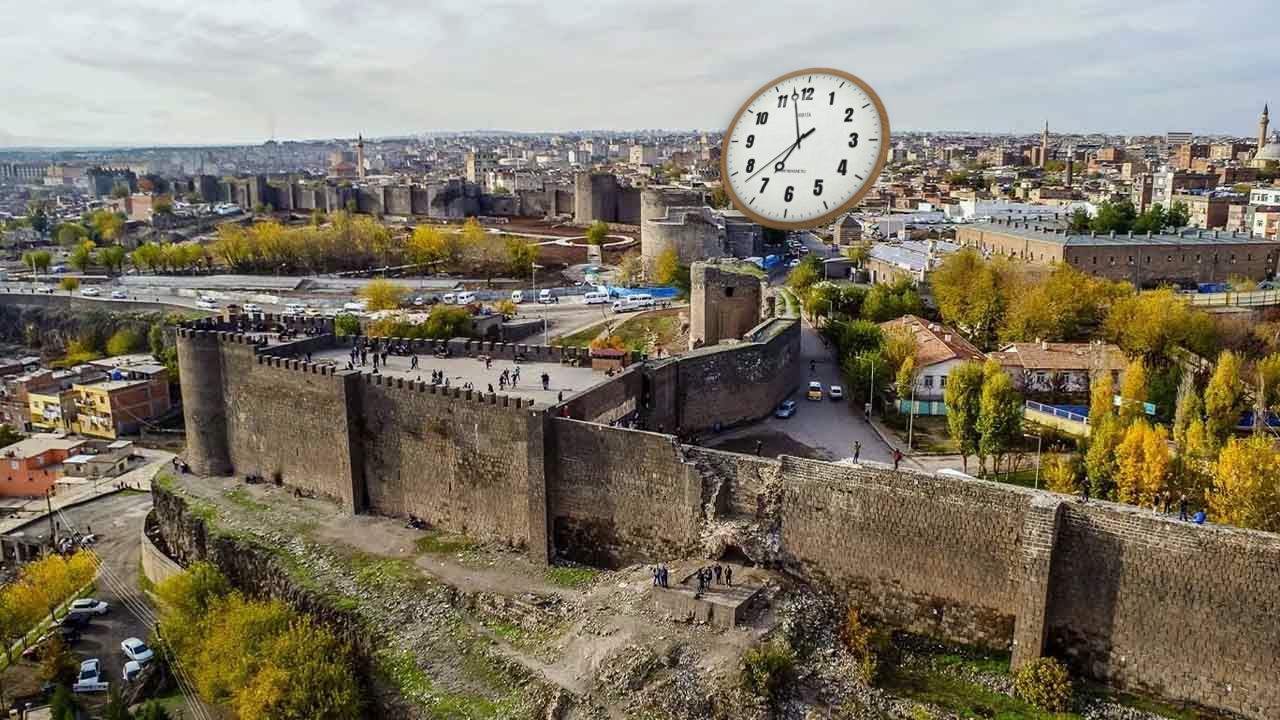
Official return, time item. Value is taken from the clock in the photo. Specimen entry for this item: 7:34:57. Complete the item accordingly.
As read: 6:57:38
